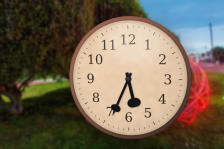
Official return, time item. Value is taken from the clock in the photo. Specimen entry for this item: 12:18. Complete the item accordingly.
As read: 5:34
